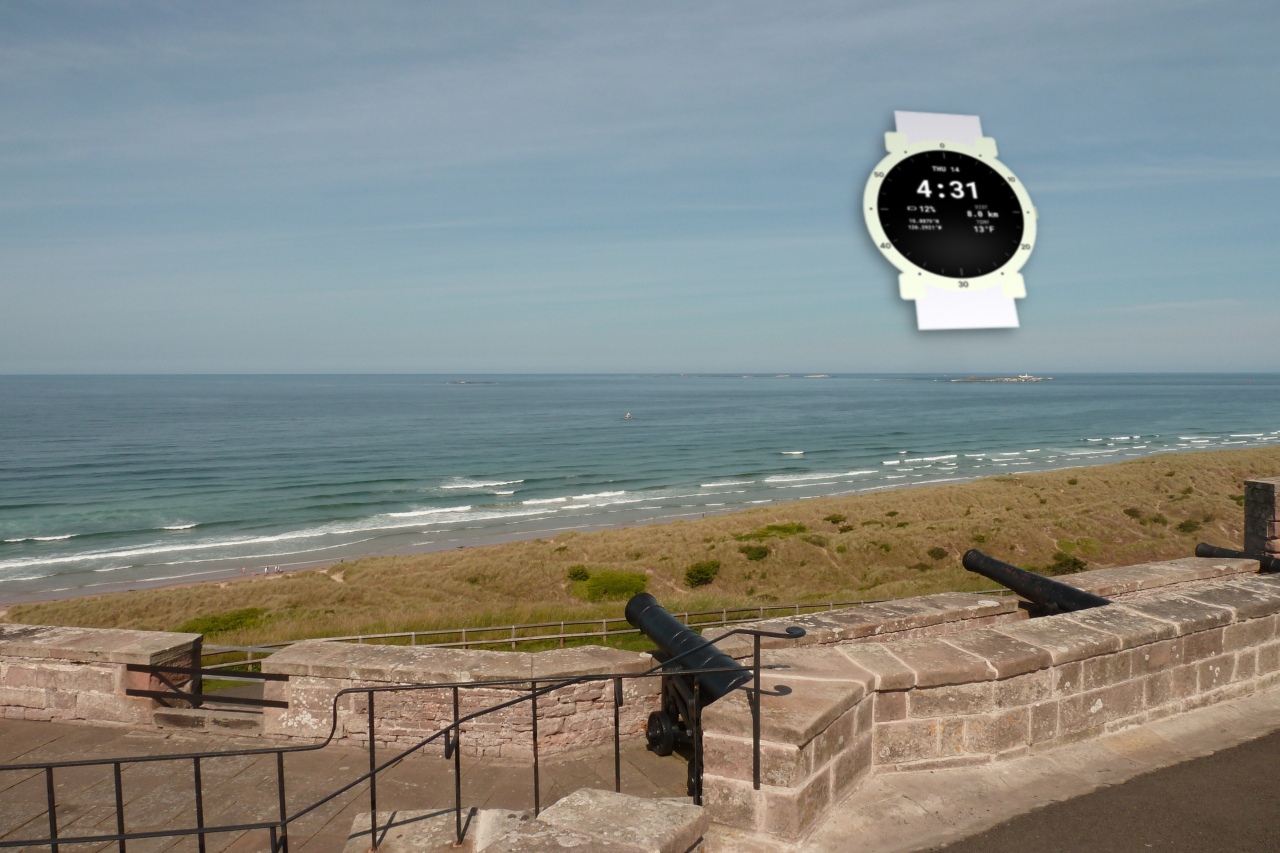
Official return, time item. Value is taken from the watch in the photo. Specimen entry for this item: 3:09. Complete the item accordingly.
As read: 4:31
